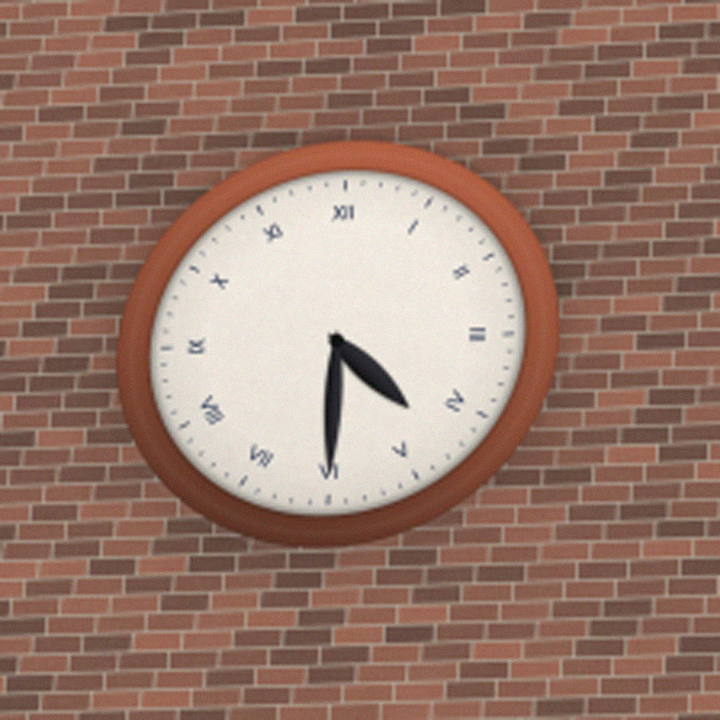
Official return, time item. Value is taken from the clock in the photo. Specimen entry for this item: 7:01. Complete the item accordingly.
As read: 4:30
